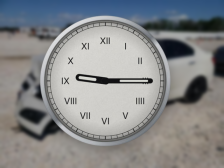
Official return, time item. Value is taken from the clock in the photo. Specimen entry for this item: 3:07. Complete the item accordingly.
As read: 9:15
